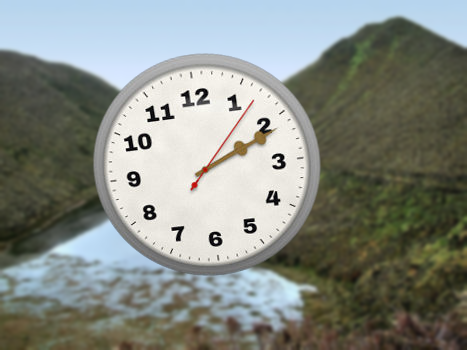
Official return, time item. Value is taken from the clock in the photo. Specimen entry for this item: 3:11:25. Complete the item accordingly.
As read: 2:11:07
